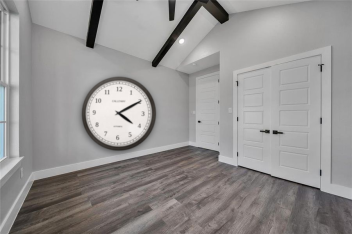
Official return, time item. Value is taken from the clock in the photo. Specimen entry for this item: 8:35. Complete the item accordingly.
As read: 4:10
